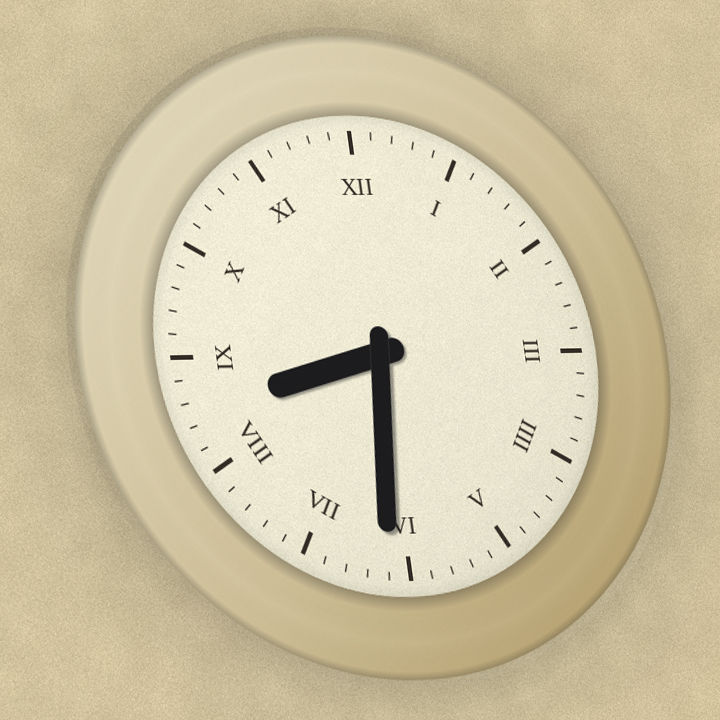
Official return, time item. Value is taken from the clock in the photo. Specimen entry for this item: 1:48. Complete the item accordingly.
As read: 8:31
